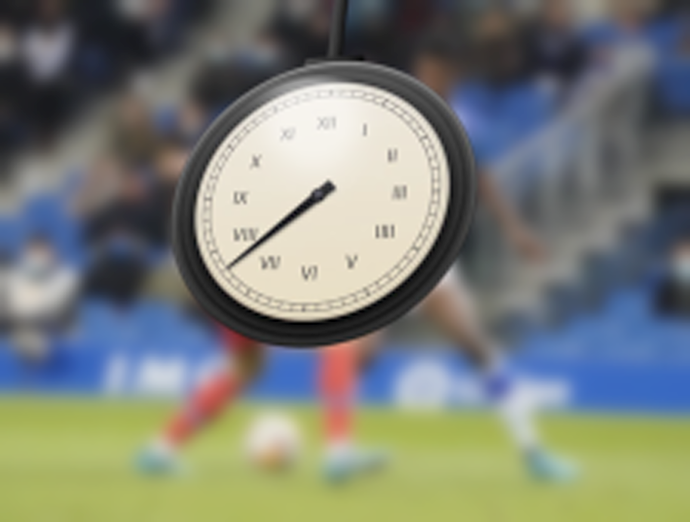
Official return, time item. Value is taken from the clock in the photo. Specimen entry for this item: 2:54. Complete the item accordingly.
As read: 7:38
